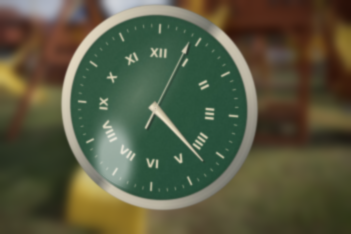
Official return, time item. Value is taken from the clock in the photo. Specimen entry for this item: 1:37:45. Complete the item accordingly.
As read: 4:22:04
